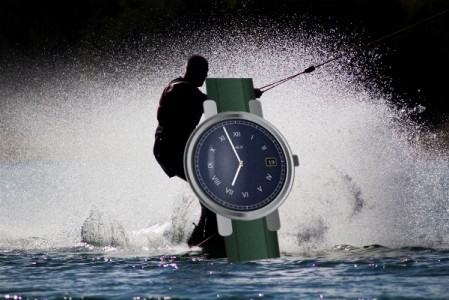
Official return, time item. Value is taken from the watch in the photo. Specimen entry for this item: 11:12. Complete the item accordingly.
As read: 6:57
